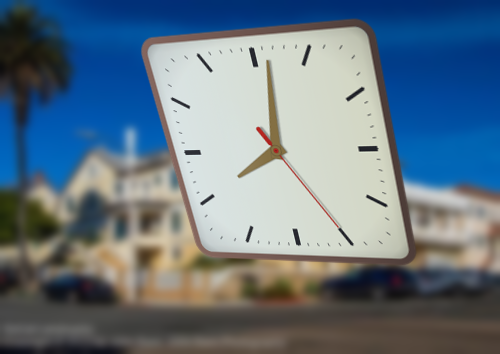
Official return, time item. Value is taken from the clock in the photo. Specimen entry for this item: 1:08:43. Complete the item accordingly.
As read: 8:01:25
